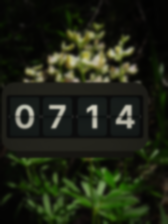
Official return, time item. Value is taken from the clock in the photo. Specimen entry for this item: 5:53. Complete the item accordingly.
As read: 7:14
